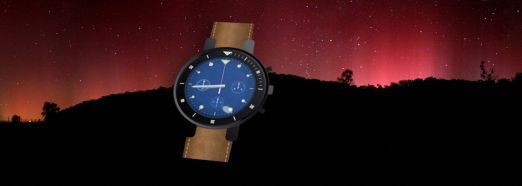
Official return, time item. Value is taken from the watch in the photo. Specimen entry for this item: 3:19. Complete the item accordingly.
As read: 8:44
